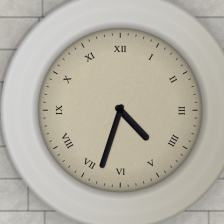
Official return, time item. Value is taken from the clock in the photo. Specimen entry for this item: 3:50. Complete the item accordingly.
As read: 4:33
